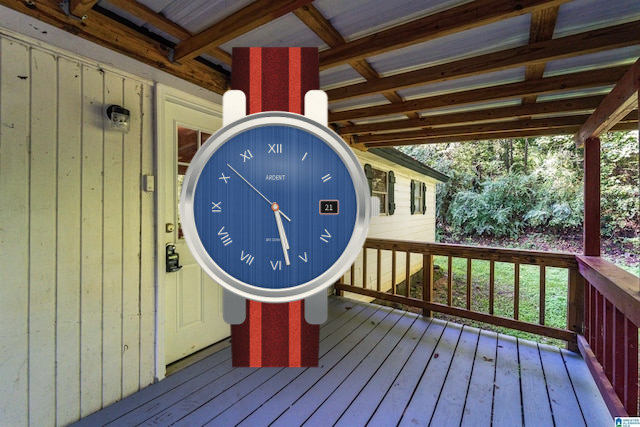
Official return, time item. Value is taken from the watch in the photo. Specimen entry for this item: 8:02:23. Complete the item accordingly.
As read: 5:27:52
